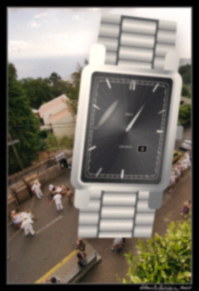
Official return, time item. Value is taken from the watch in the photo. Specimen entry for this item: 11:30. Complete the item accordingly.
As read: 1:05
